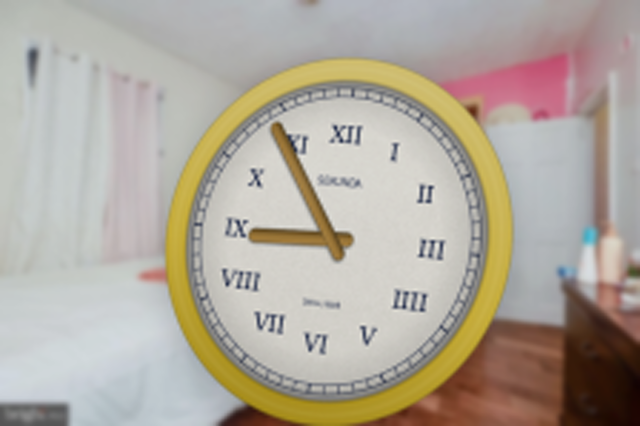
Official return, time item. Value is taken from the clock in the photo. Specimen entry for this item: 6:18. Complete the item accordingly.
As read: 8:54
